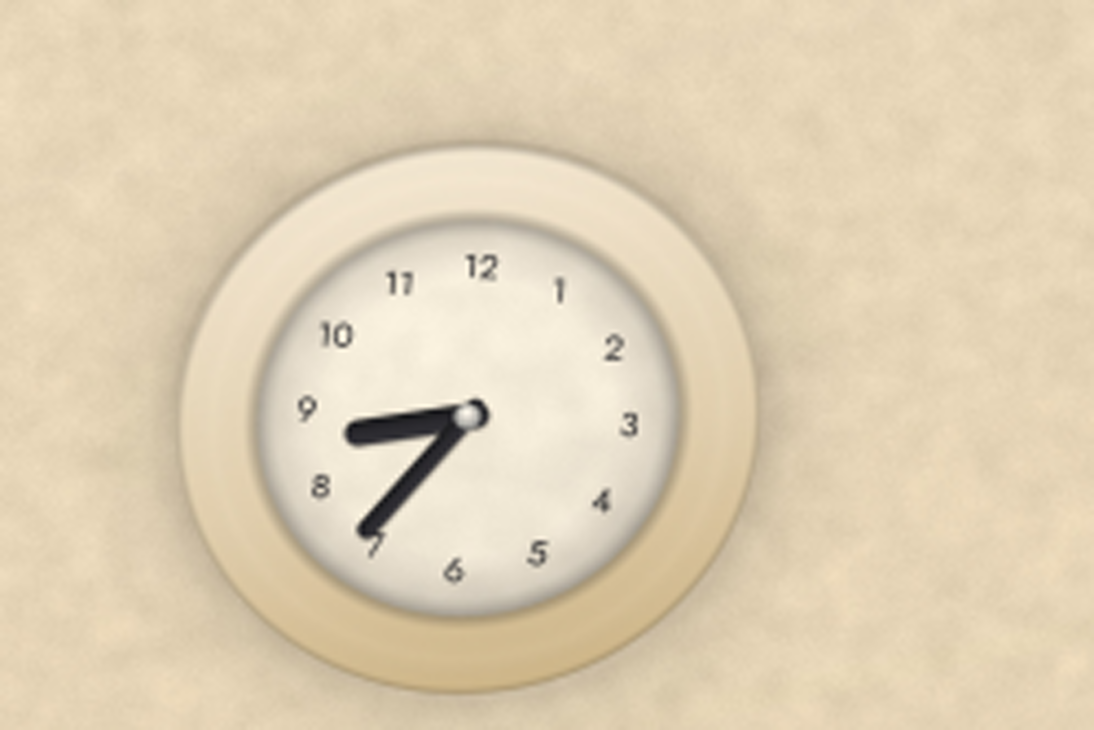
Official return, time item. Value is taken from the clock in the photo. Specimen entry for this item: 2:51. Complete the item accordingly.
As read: 8:36
